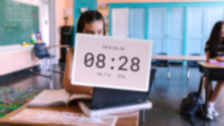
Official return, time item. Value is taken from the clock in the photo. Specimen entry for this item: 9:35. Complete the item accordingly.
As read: 8:28
